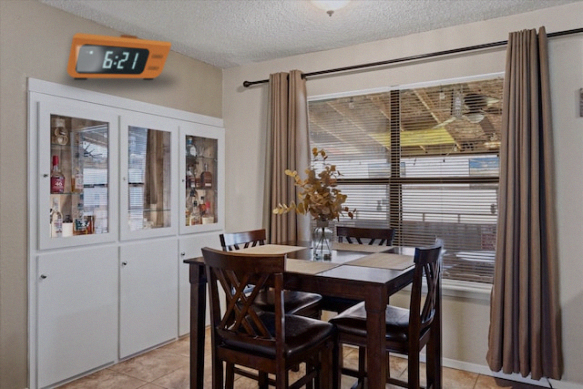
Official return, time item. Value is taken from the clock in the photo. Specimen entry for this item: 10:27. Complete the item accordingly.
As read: 6:21
